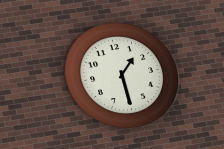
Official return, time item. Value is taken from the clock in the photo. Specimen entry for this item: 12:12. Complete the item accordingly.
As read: 1:30
